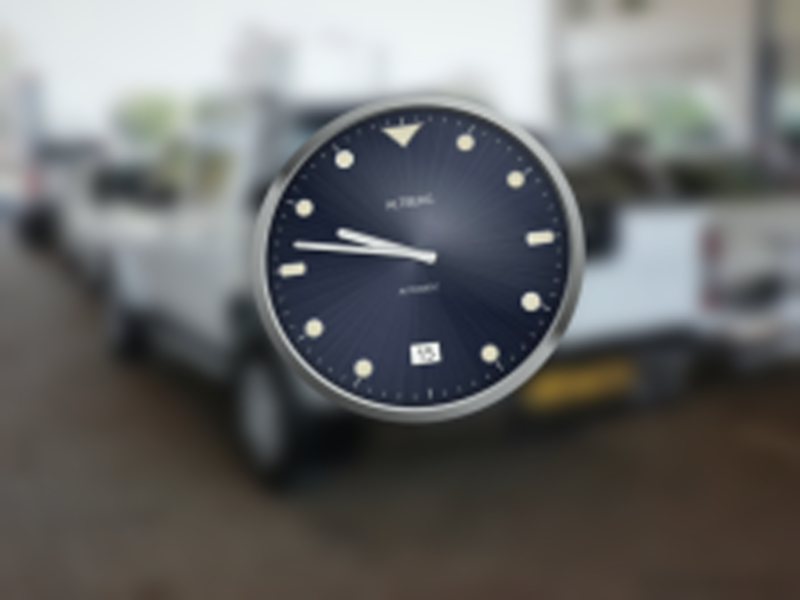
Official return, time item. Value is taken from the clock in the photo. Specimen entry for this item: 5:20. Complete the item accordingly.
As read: 9:47
